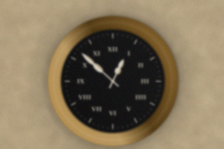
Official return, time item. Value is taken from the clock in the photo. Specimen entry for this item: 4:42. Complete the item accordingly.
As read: 12:52
